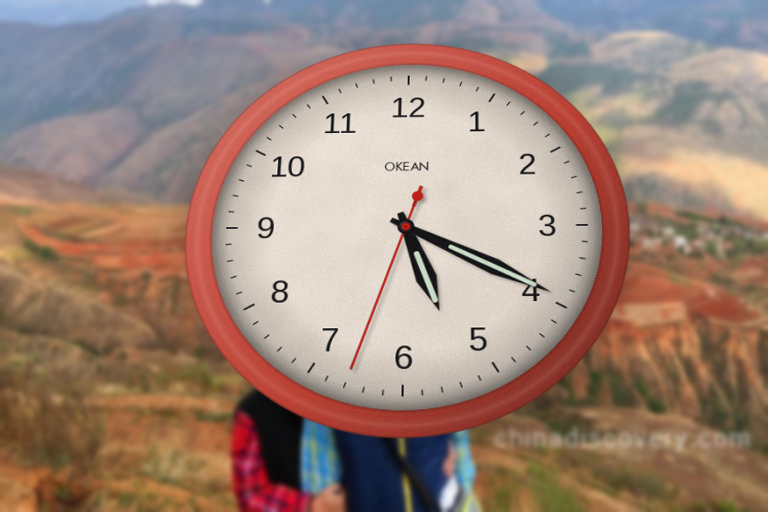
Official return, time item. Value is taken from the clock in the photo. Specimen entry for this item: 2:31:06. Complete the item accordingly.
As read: 5:19:33
